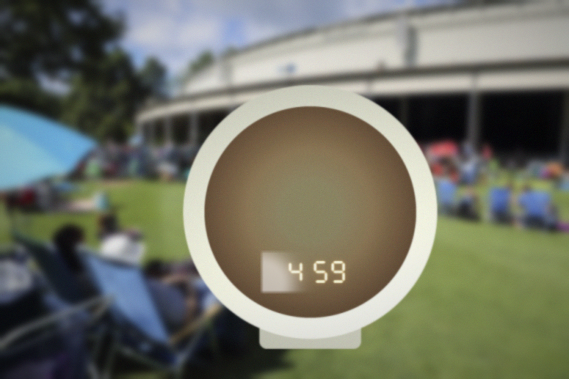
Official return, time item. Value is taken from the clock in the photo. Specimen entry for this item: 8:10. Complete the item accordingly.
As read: 4:59
